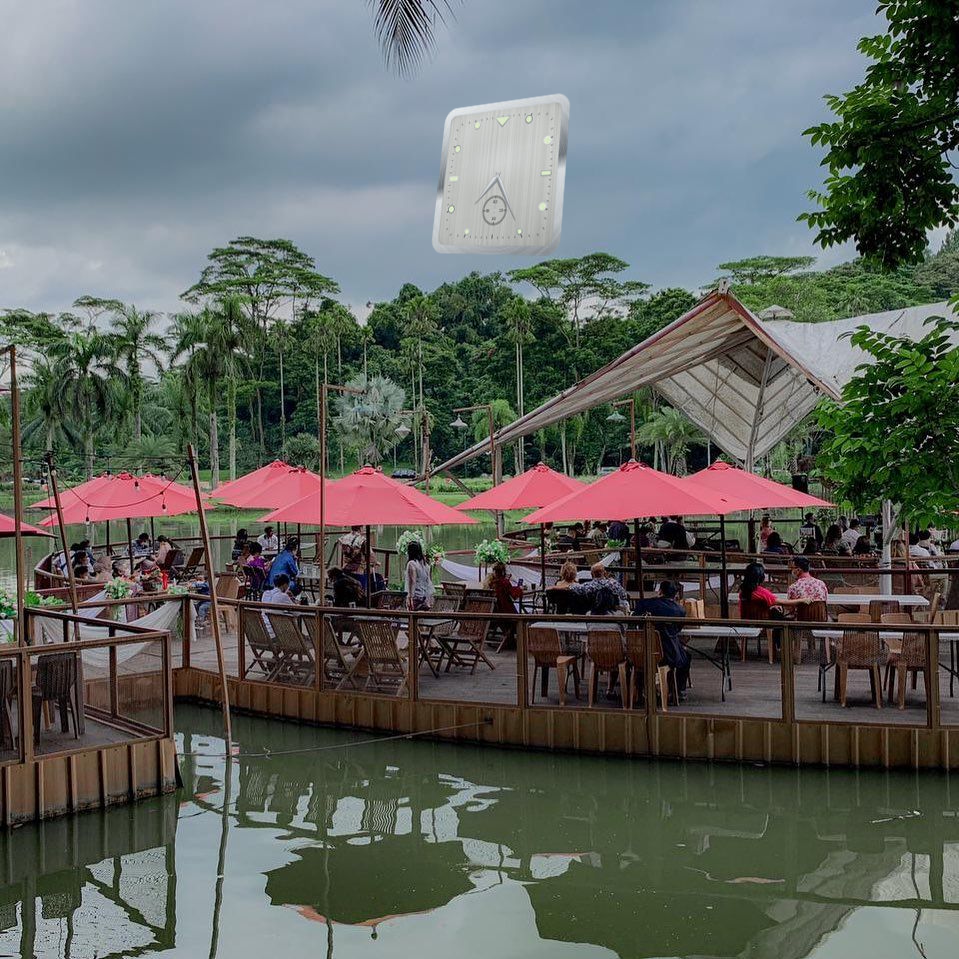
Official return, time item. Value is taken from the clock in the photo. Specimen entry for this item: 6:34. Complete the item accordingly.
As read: 7:25
